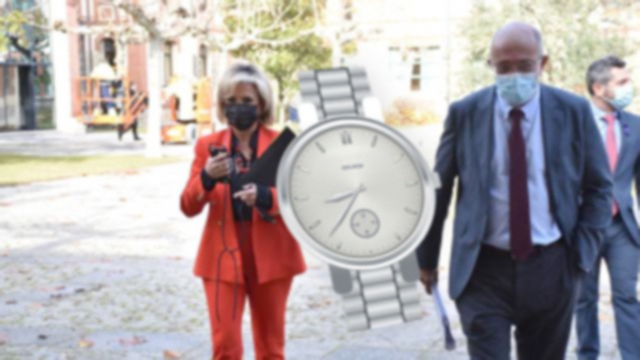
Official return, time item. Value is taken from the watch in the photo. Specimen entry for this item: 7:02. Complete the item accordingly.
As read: 8:37
